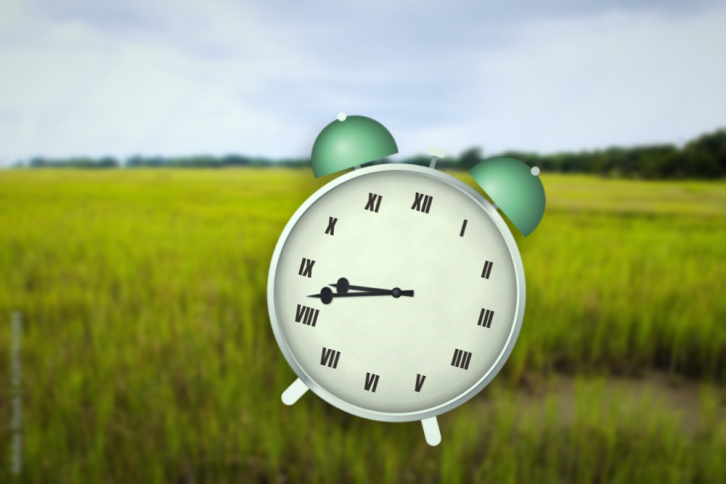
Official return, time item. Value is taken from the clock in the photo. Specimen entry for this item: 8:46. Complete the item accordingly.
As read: 8:42
